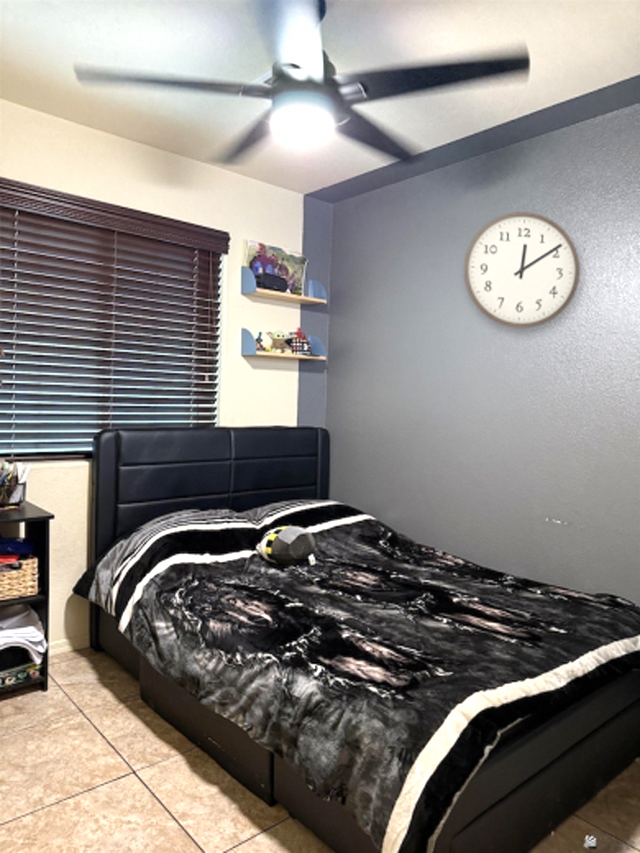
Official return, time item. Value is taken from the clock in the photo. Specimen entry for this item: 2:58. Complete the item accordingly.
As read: 12:09
